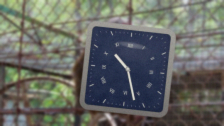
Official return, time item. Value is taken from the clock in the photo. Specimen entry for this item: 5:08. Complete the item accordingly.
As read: 10:27
